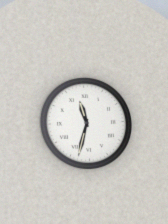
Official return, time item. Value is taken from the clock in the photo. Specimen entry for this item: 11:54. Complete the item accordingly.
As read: 11:33
